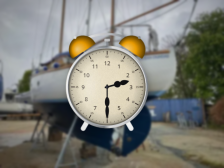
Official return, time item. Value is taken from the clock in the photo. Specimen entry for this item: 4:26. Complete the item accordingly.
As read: 2:30
